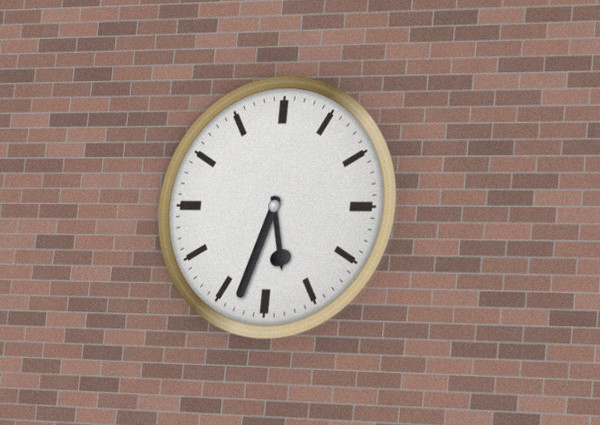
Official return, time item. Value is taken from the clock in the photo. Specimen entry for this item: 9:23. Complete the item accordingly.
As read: 5:33
